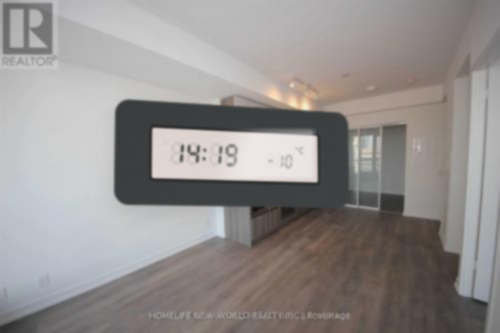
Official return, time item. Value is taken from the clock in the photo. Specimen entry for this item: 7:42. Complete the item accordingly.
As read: 14:19
